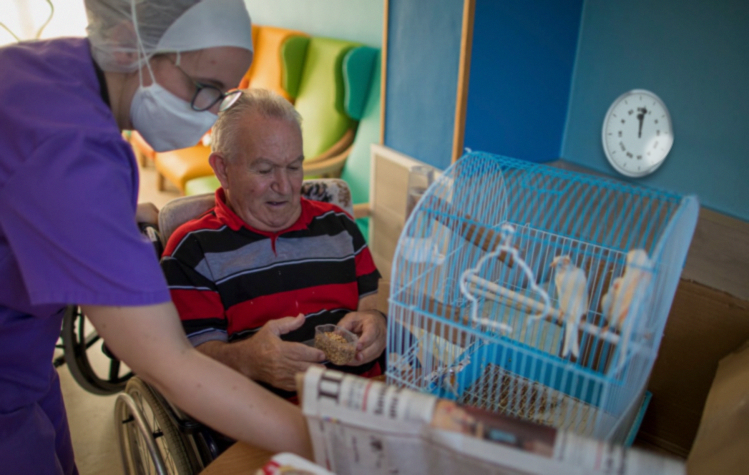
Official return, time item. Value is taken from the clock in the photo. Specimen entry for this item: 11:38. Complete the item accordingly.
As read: 12:02
